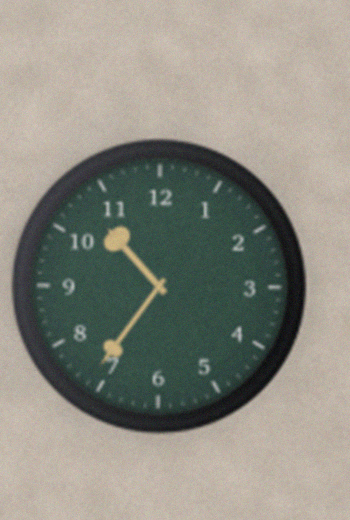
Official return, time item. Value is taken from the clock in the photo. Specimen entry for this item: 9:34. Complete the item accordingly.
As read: 10:36
